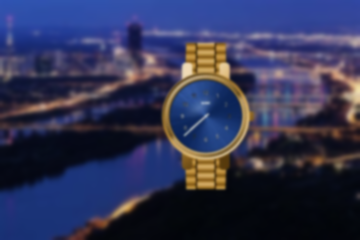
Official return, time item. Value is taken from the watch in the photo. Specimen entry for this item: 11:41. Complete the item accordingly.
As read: 7:38
